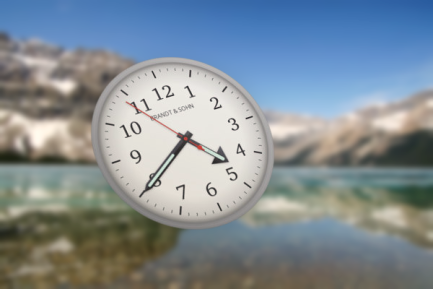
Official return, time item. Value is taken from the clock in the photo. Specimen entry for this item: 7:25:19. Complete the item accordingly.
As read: 4:39:54
